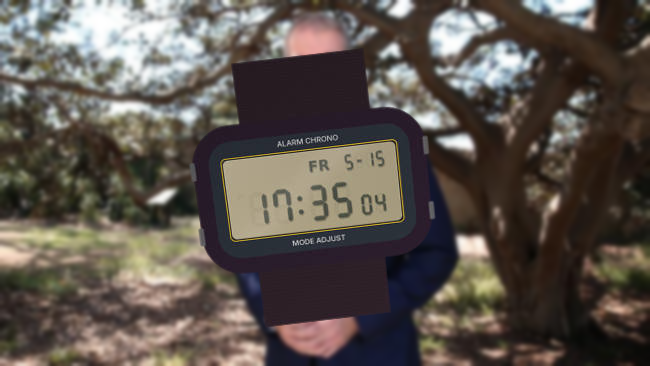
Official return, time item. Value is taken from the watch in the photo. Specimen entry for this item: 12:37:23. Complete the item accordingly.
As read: 17:35:04
